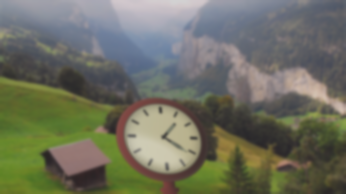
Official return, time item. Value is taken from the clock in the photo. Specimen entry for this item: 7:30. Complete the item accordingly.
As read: 1:21
